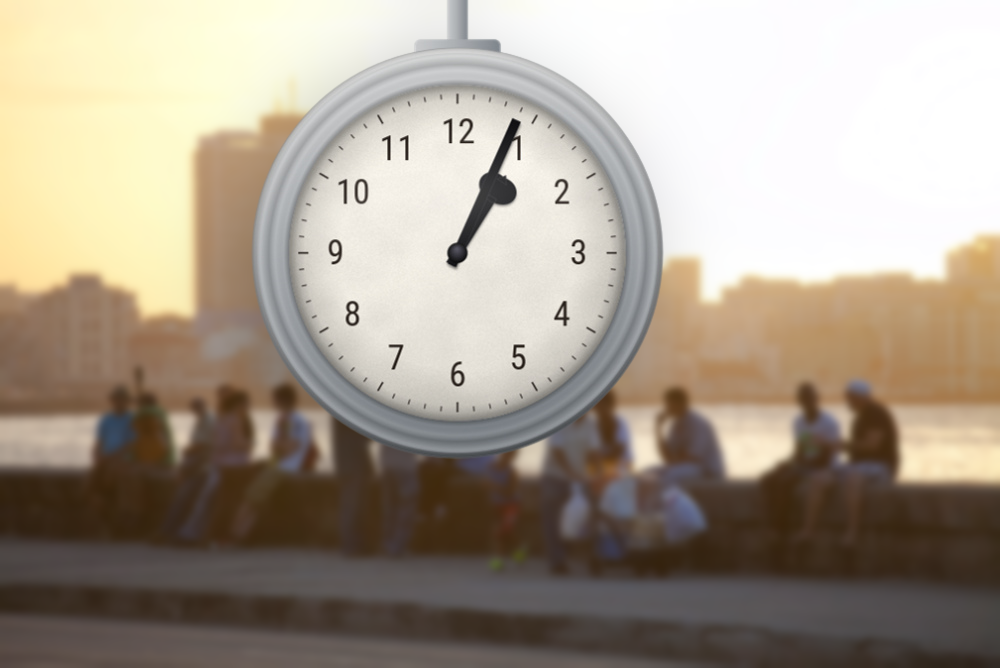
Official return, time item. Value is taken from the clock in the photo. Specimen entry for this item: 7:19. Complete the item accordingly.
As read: 1:04
